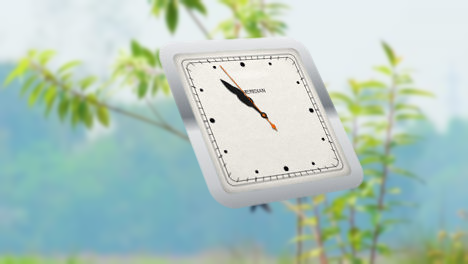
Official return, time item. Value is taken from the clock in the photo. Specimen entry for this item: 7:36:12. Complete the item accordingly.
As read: 10:53:56
